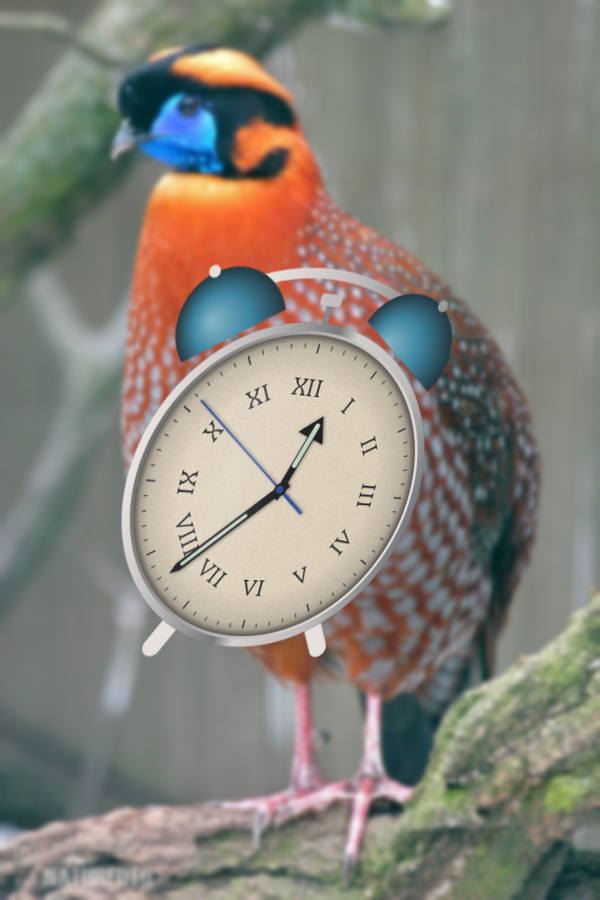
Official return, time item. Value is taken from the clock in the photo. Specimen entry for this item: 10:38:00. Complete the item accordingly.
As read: 12:37:51
